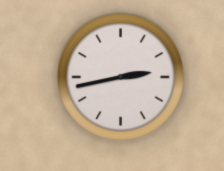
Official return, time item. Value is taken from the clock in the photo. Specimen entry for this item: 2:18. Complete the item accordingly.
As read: 2:43
